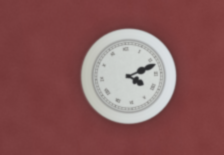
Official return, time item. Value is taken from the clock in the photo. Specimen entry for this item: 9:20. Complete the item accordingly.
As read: 4:12
